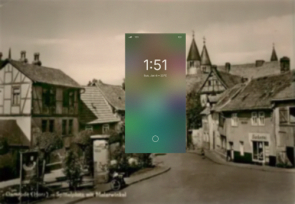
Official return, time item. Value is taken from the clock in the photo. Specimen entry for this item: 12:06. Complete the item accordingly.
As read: 1:51
